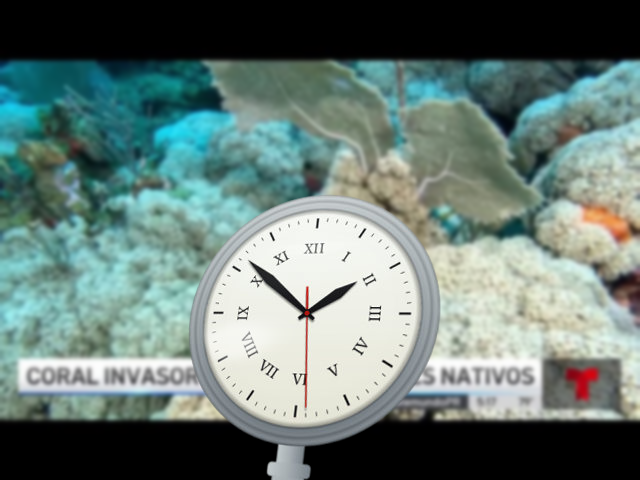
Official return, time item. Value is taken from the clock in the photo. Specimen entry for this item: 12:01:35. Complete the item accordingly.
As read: 1:51:29
